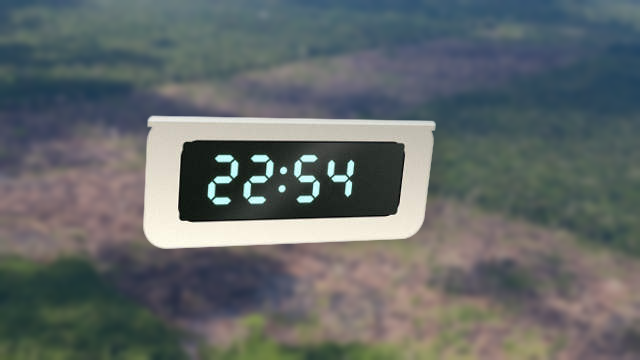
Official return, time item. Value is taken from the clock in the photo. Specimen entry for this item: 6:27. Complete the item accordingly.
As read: 22:54
